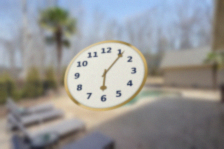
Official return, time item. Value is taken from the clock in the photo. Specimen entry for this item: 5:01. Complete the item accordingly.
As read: 6:06
